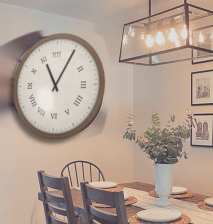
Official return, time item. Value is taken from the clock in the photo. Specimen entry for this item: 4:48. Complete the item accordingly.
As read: 11:05
